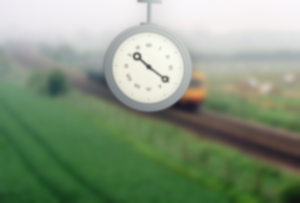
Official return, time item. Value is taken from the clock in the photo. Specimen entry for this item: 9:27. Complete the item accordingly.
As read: 10:21
